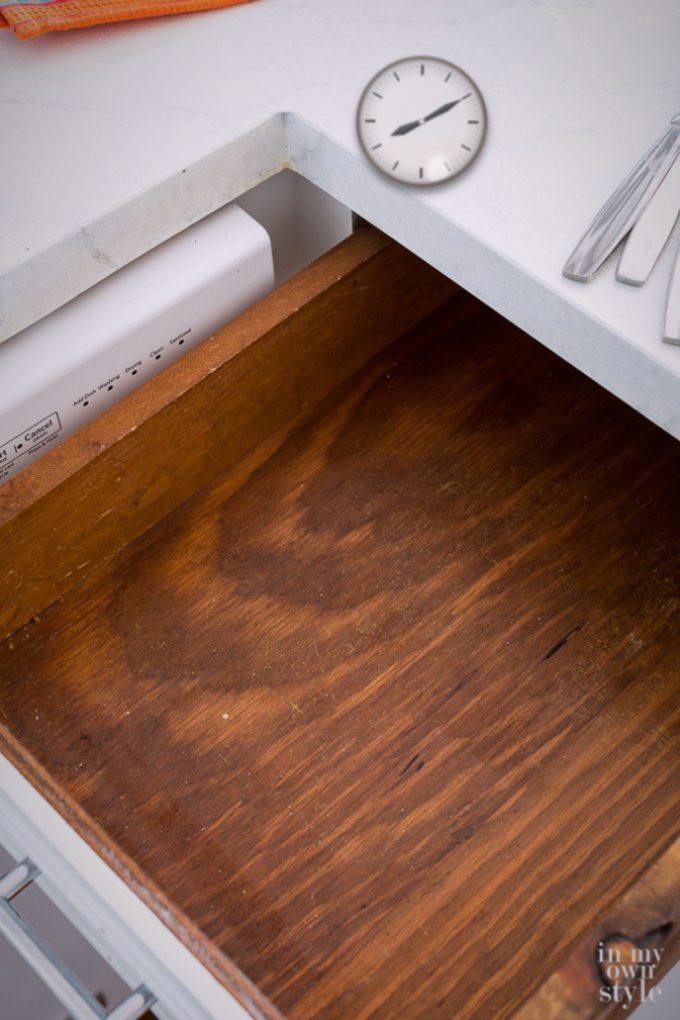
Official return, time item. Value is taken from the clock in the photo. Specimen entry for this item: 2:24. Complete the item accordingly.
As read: 8:10
